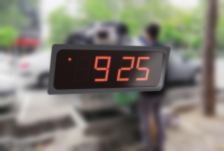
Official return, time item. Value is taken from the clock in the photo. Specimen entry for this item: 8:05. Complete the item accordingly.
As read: 9:25
